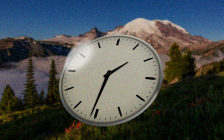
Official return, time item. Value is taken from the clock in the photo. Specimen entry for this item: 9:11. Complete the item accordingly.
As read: 1:31
